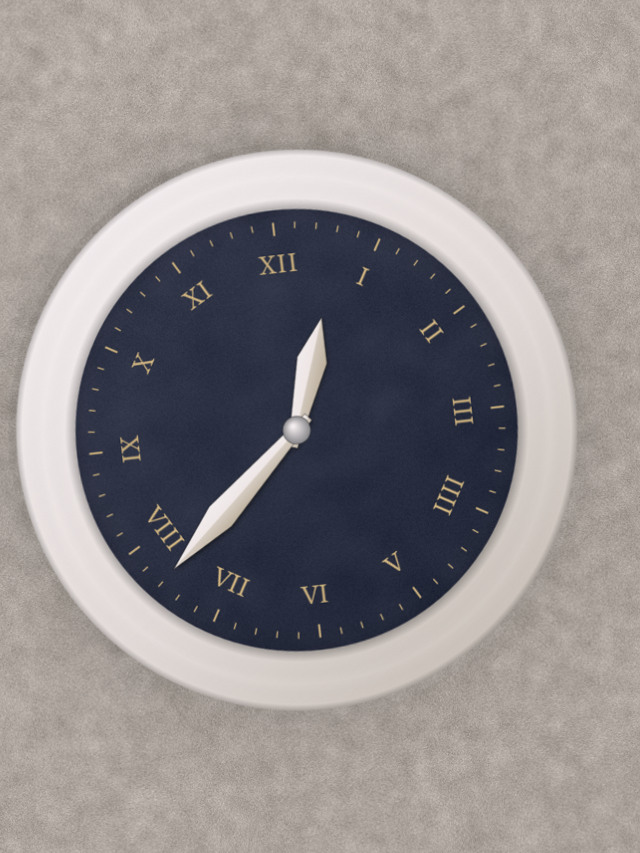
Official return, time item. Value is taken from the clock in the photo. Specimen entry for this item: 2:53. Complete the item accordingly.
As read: 12:38
